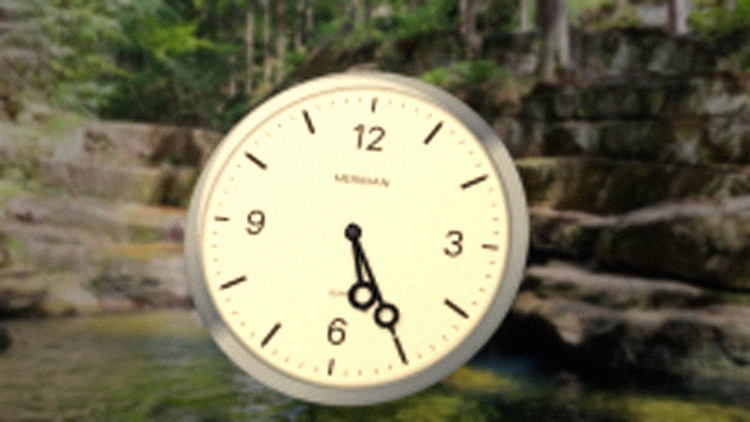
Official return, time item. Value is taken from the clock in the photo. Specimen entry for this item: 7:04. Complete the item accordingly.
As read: 5:25
